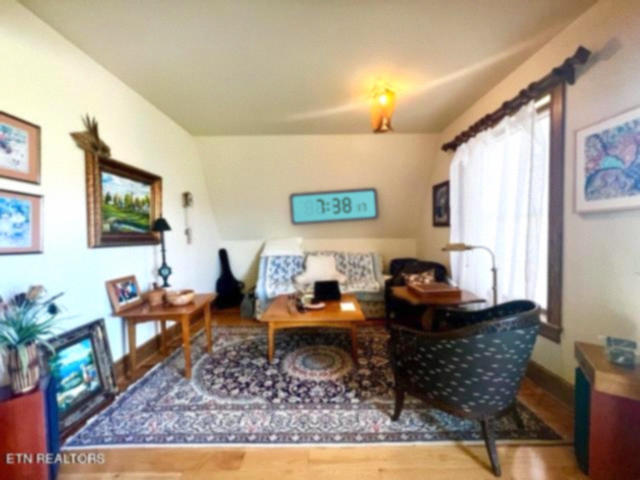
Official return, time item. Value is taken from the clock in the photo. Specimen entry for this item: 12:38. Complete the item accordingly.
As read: 7:38
